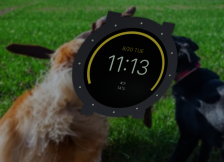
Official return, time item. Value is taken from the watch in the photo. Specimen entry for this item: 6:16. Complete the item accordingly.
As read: 11:13
